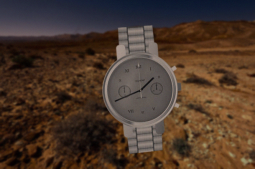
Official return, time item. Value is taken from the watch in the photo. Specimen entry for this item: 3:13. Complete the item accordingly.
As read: 1:42
